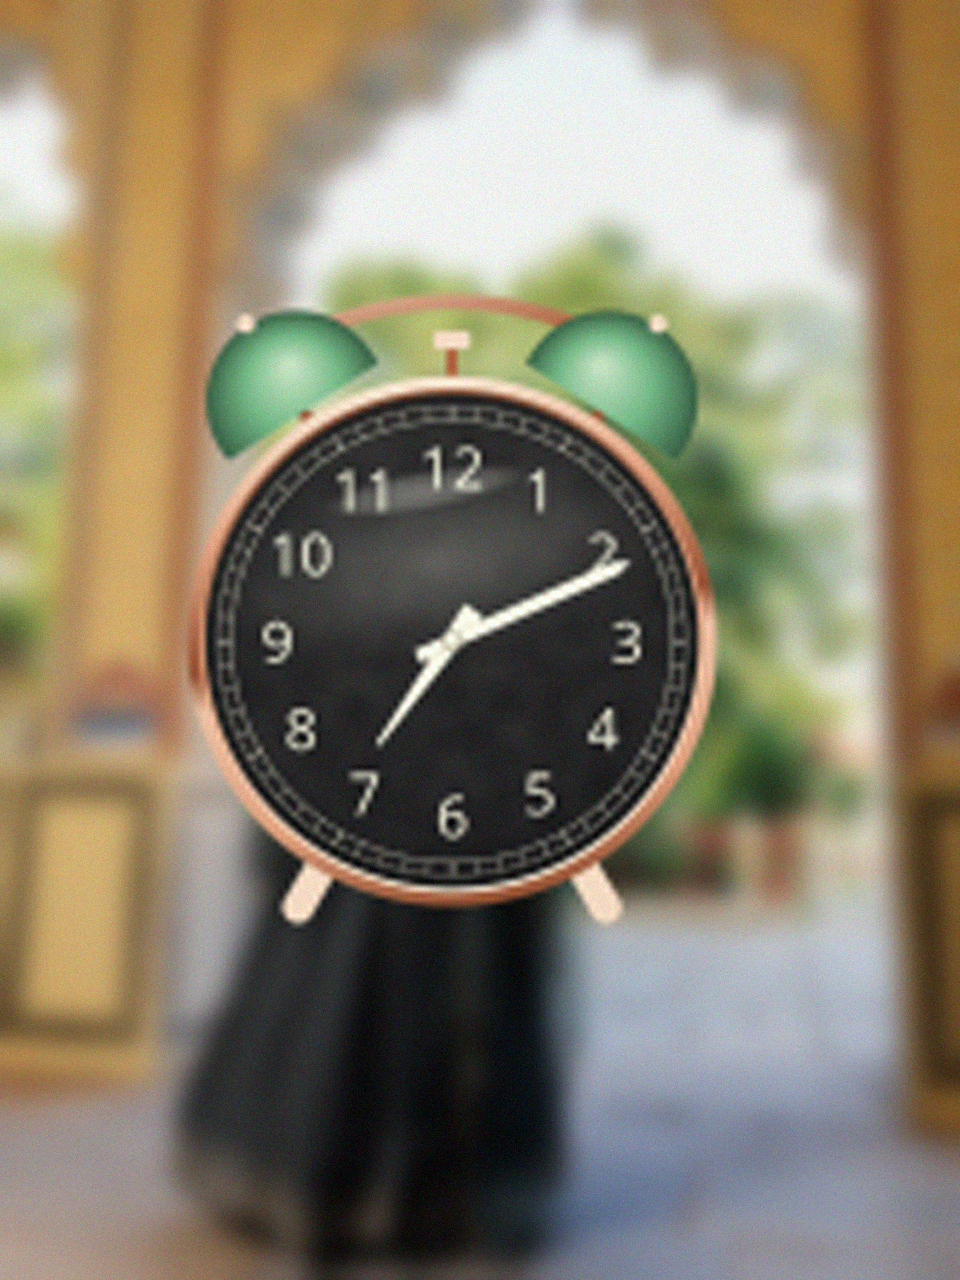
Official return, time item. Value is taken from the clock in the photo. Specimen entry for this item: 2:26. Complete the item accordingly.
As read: 7:11
